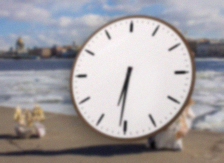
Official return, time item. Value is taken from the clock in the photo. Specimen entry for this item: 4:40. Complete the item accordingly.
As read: 6:31
